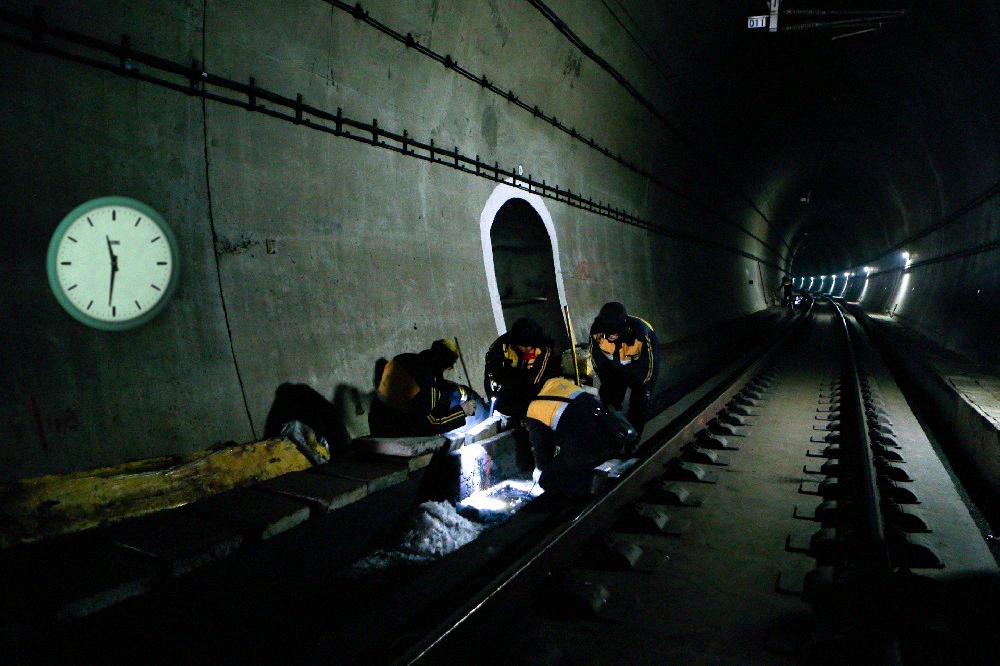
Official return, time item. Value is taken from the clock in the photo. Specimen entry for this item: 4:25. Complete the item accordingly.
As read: 11:31
